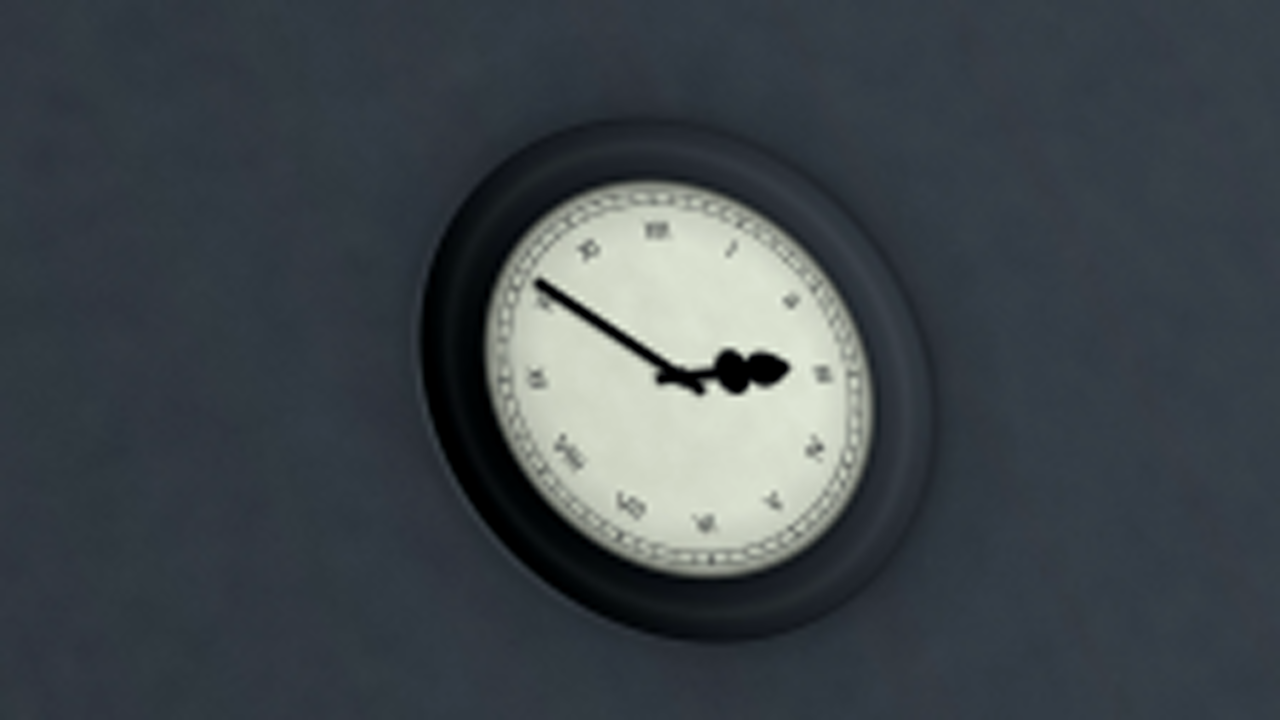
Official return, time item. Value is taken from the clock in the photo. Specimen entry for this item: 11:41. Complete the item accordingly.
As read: 2:51
